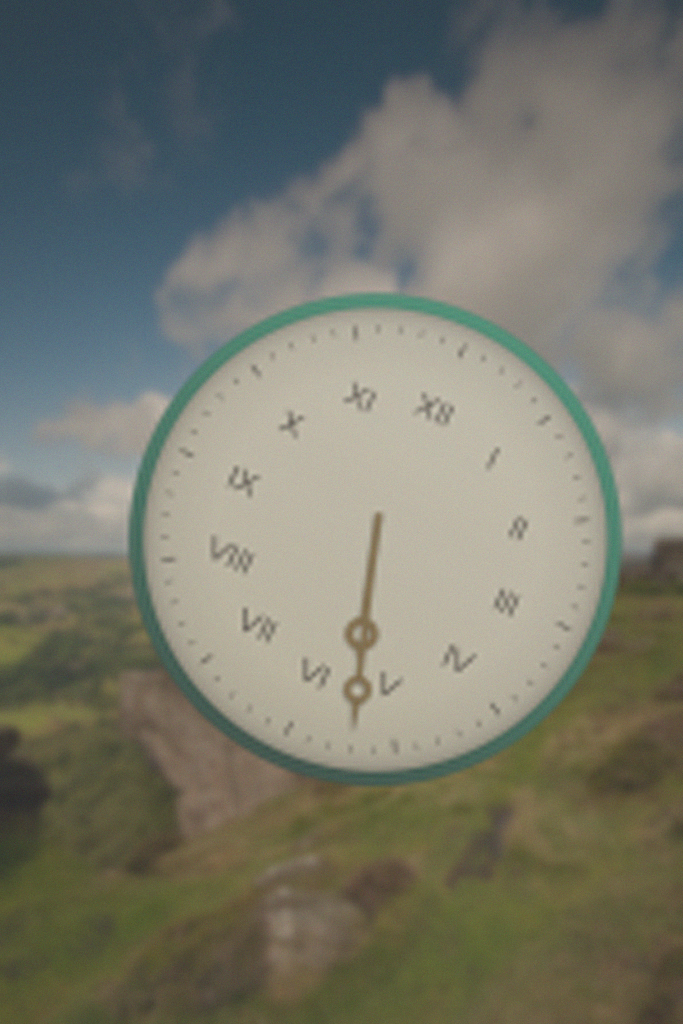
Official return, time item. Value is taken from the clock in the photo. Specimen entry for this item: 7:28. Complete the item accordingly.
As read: 5:27
